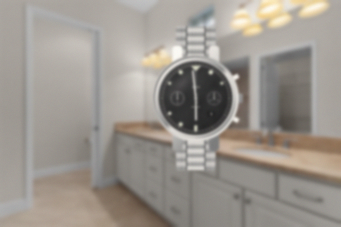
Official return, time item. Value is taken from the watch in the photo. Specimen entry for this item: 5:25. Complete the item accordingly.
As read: 5:59
